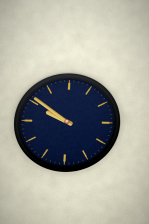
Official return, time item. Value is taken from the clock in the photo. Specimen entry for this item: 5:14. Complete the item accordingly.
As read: 9:51
